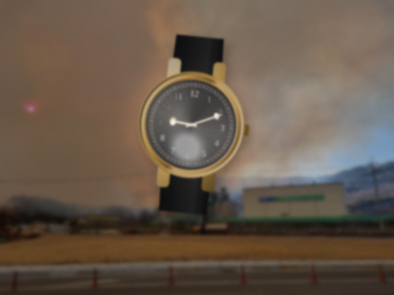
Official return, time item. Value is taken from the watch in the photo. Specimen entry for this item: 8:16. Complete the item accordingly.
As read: 9:11
